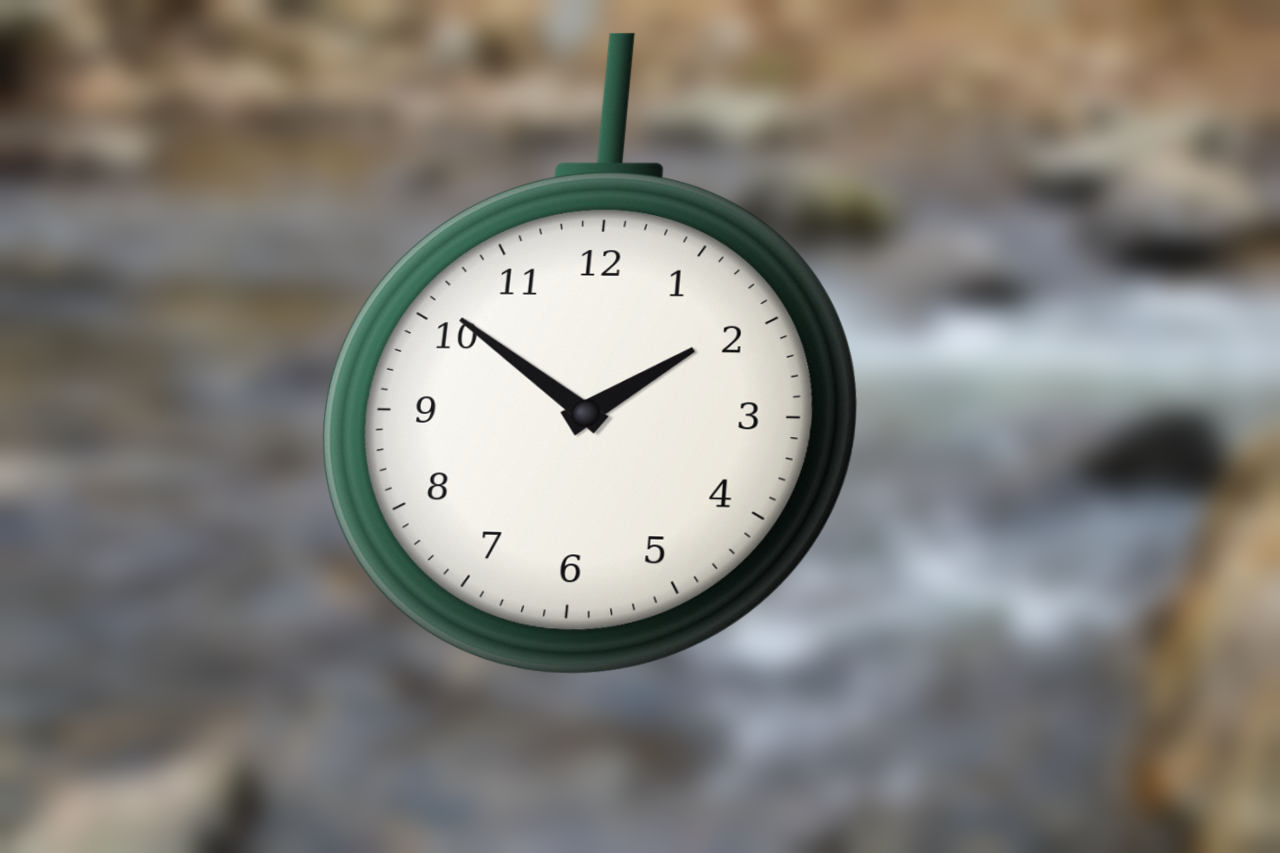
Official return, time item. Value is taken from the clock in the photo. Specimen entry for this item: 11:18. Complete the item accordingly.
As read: 1:51
